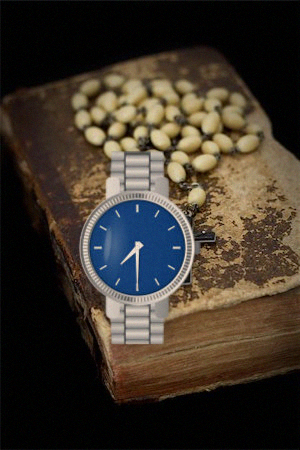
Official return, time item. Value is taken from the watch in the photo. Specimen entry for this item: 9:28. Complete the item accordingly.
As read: 7:30
